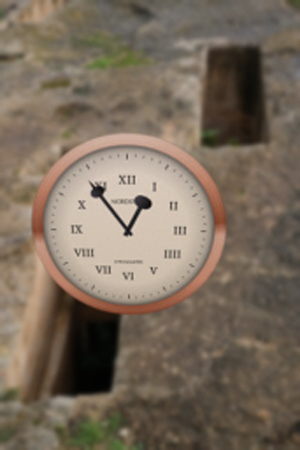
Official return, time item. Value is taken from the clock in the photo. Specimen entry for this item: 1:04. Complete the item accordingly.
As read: 12:54
